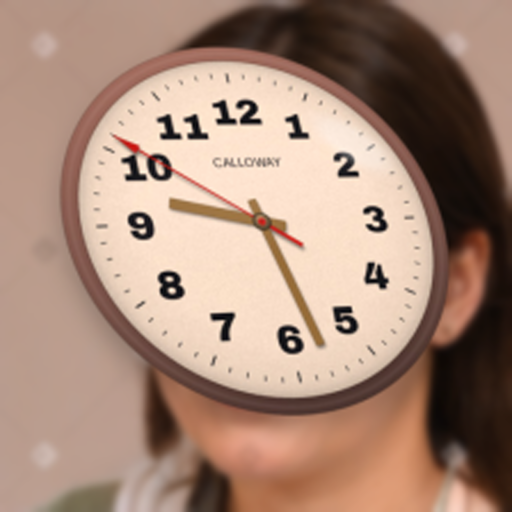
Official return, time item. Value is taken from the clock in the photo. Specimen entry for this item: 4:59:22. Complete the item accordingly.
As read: 9:27:51
